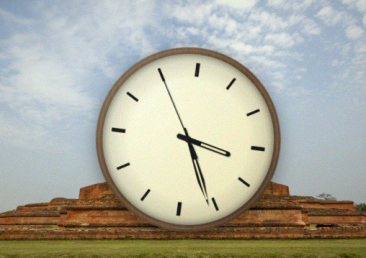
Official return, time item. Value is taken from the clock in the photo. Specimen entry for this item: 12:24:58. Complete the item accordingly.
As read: 3:25:55
